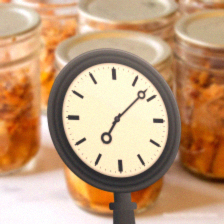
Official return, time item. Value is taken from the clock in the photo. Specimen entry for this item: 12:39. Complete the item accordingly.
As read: 7:08
